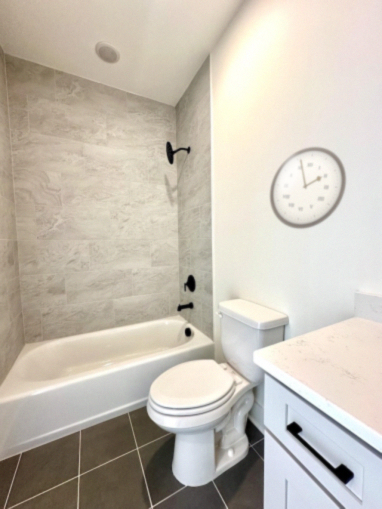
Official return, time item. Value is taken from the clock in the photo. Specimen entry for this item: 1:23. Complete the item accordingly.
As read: 1:56
